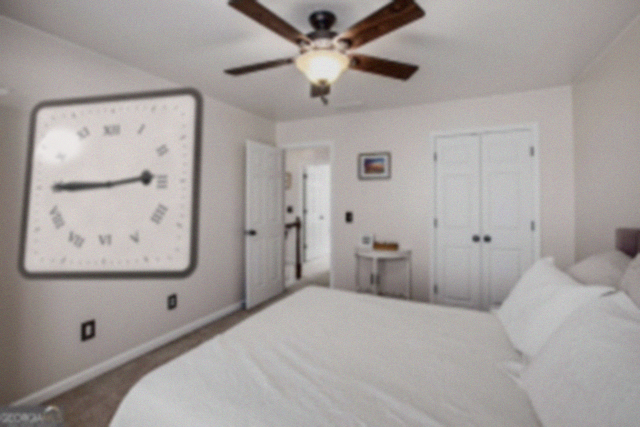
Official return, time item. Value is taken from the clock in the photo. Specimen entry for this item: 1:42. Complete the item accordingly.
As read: 2:45
